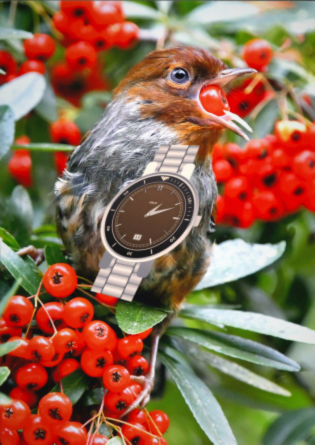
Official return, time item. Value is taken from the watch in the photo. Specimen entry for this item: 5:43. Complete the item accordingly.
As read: 1:11
